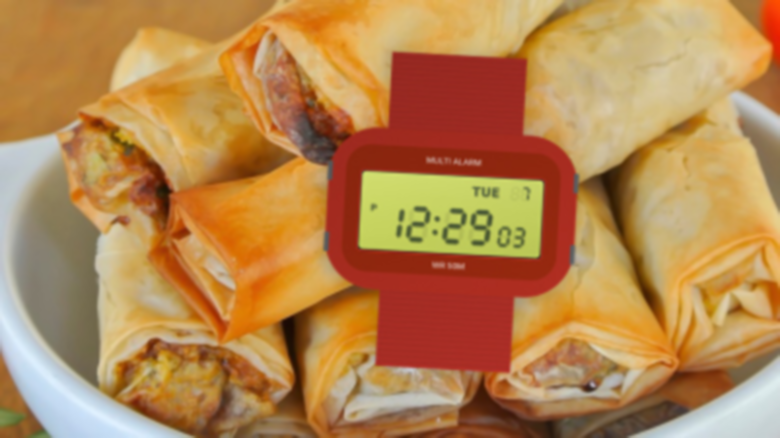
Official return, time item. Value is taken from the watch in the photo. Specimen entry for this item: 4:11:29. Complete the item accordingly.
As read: 12:29:03
